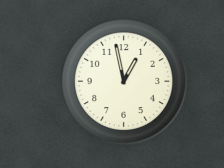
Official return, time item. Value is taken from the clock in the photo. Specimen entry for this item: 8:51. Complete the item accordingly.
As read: 12:58
